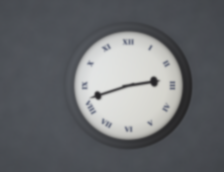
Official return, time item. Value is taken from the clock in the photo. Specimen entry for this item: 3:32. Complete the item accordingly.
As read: 2:42
